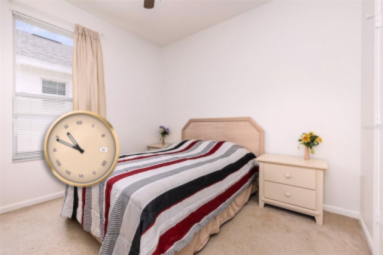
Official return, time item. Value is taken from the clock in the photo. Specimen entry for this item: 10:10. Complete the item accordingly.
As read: 10:49
